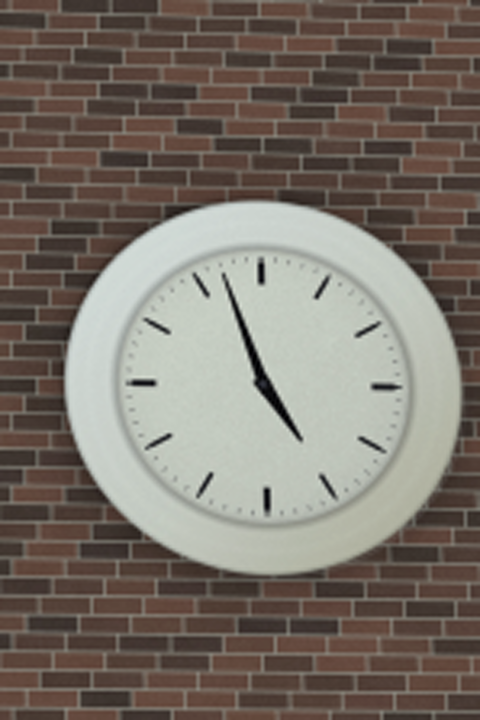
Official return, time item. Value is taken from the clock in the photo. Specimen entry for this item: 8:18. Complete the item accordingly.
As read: 4:57
